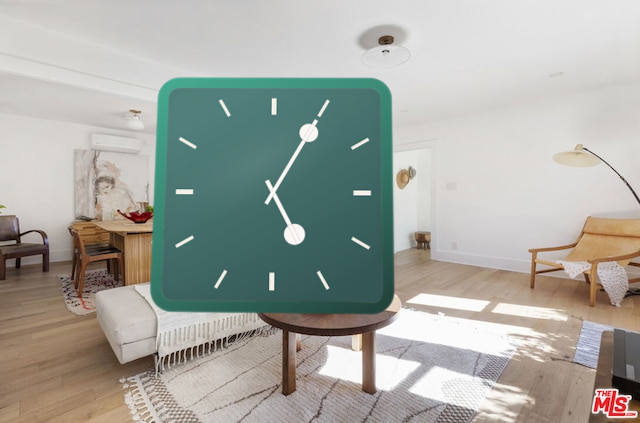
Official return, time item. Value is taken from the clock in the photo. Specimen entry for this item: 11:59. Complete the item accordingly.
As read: 5:05
